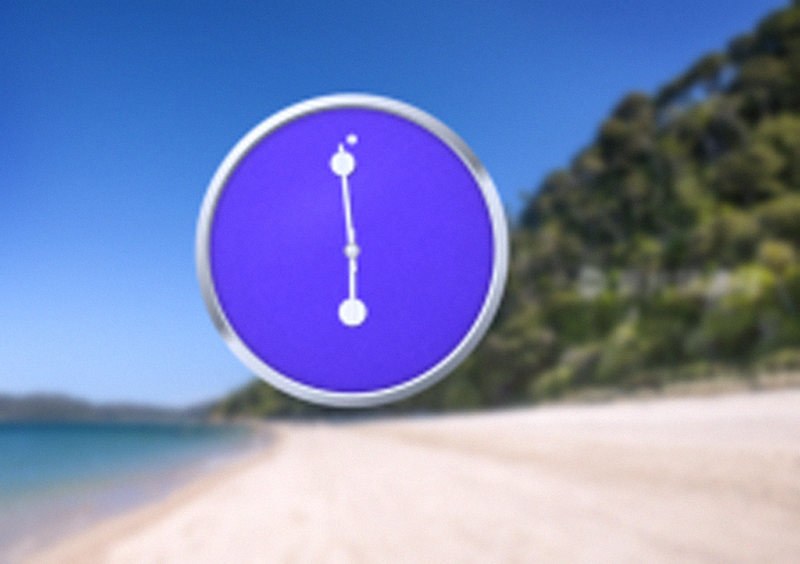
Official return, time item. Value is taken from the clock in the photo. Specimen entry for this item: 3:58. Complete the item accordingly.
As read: 5:59
